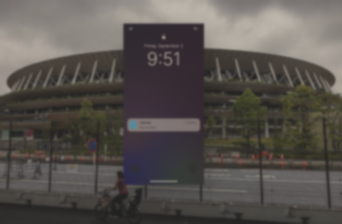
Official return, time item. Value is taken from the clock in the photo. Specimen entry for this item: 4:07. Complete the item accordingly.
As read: 9:51
